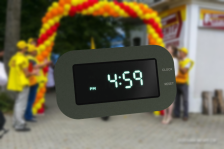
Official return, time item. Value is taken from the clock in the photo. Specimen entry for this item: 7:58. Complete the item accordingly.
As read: 4:59
